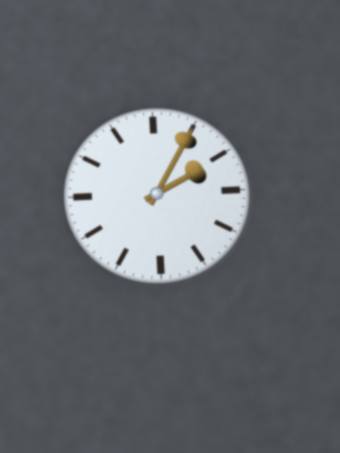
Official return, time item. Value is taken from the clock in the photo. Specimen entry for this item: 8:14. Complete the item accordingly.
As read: 2:05
